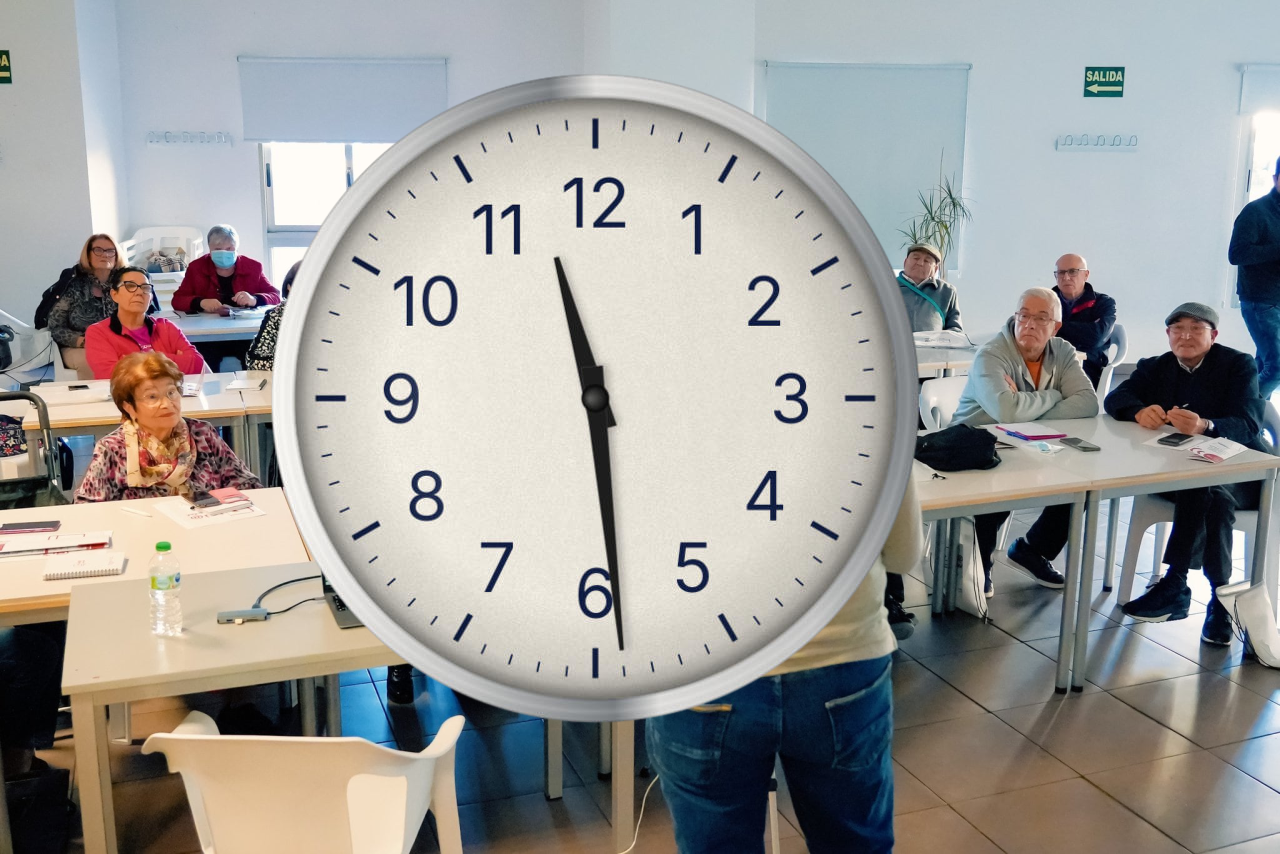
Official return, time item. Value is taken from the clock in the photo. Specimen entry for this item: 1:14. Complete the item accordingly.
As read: 11:29
